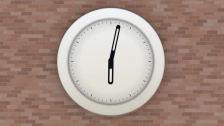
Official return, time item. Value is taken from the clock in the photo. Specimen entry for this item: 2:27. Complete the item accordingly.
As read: 6:02
